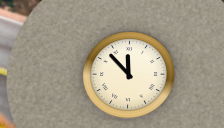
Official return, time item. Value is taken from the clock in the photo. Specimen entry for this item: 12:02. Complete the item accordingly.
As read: 11:53
